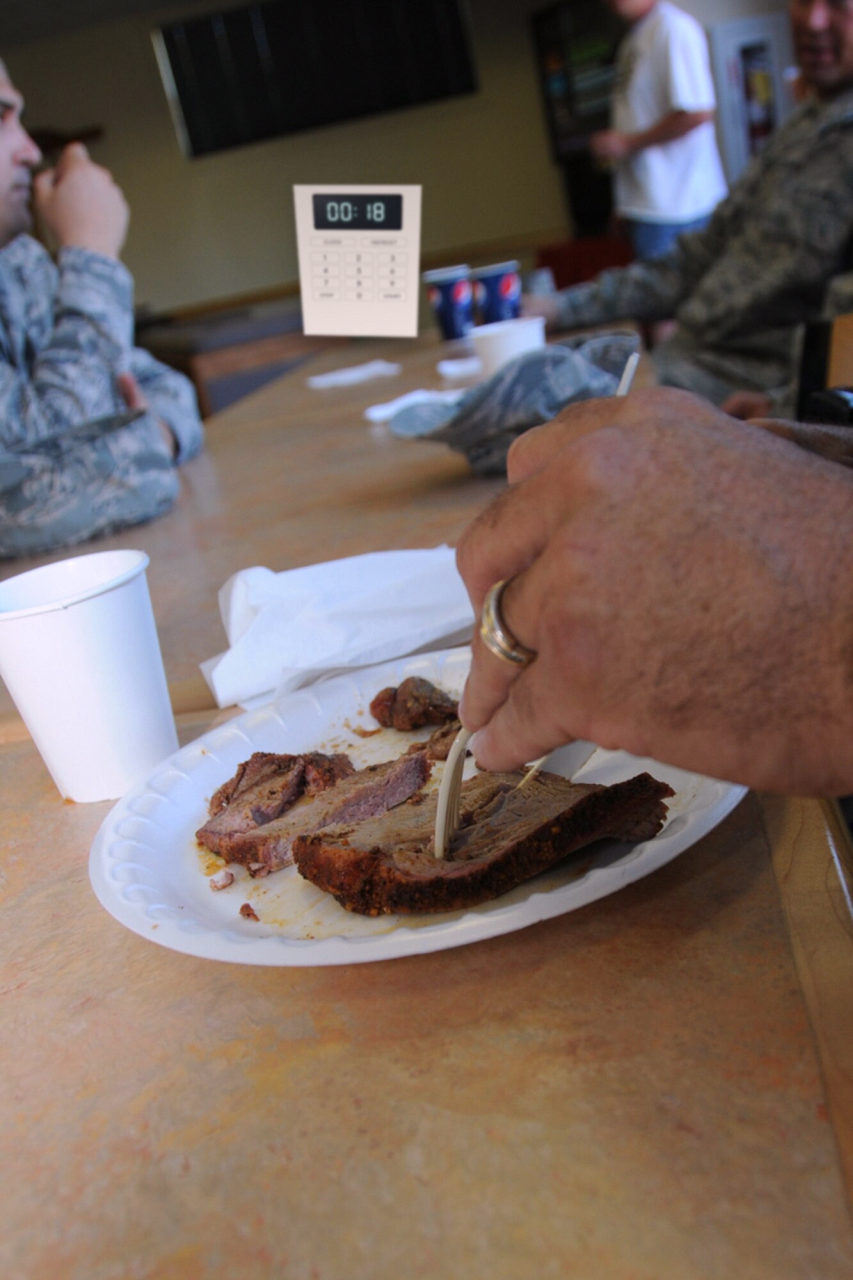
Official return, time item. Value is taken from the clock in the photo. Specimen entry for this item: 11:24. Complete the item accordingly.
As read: 0:18
